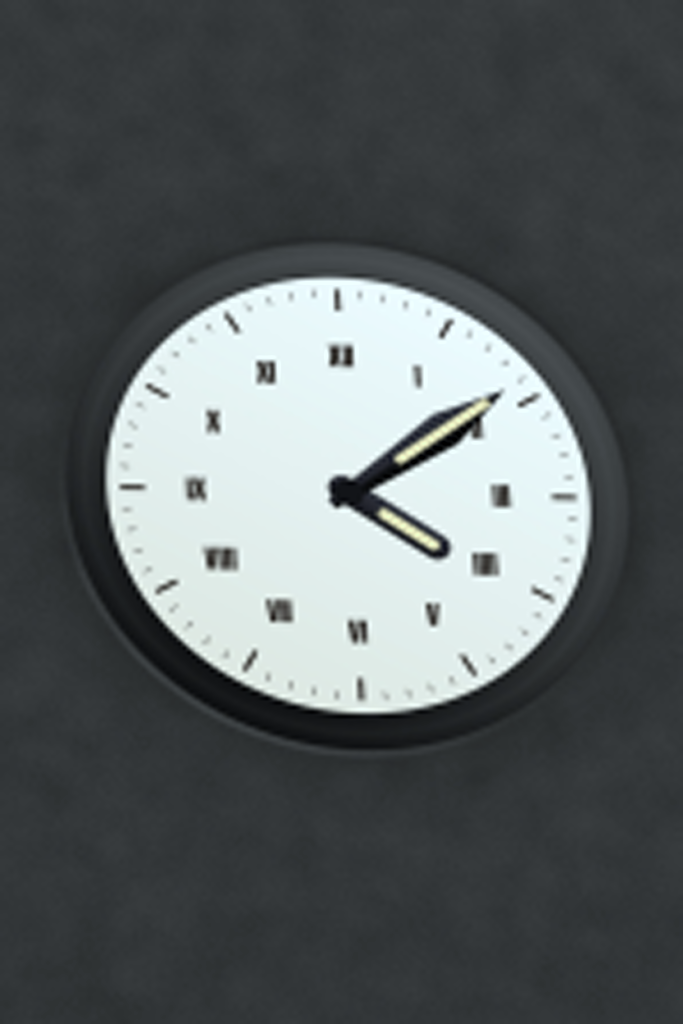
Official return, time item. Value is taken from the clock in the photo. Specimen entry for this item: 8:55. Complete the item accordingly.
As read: 4:09
